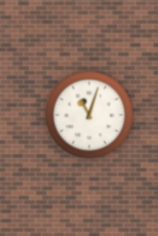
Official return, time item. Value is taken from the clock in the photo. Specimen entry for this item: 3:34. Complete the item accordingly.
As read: 11:03
